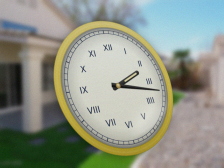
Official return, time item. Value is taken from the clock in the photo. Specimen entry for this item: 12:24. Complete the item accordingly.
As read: 2:17
